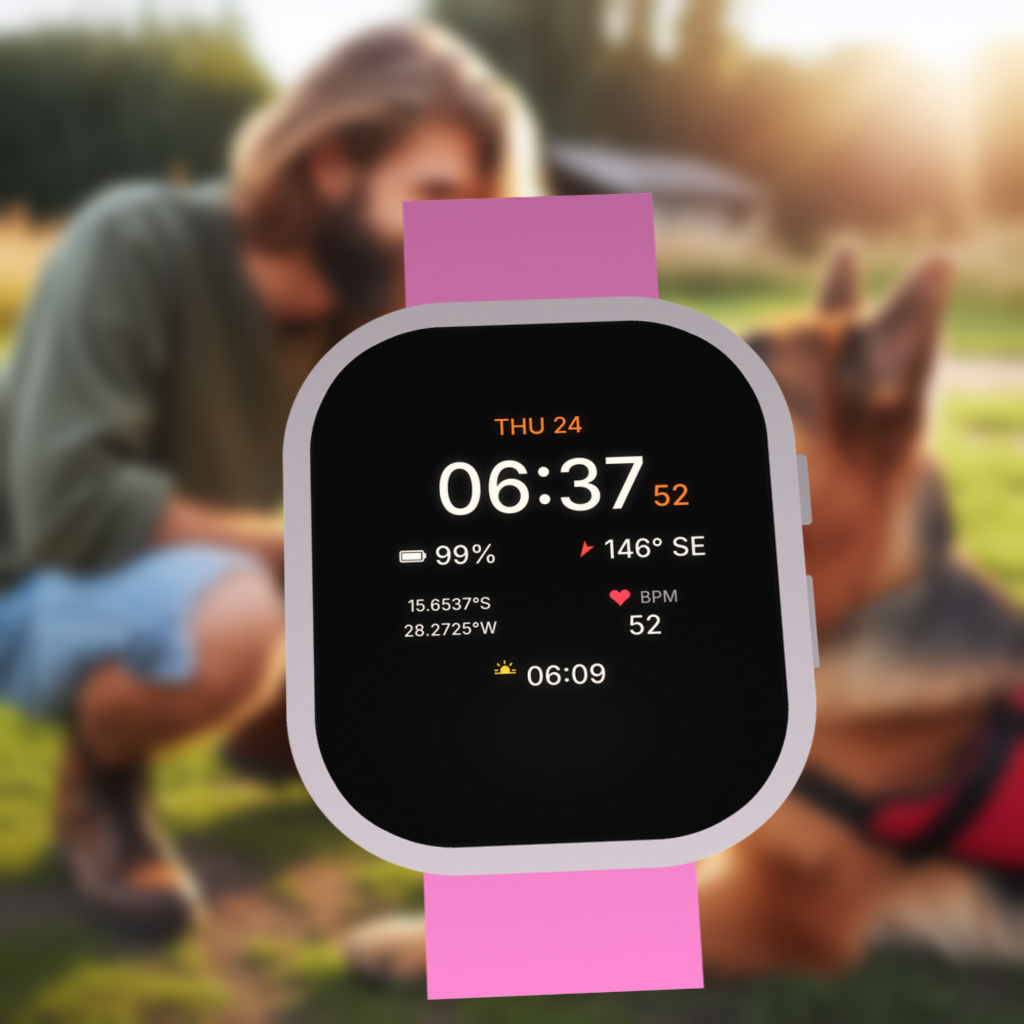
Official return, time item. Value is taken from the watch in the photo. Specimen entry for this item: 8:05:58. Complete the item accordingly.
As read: 6:37:52
